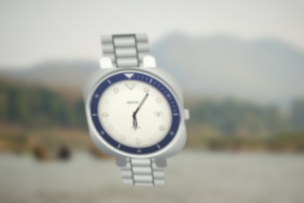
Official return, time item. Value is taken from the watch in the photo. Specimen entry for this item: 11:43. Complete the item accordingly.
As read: 6:06
